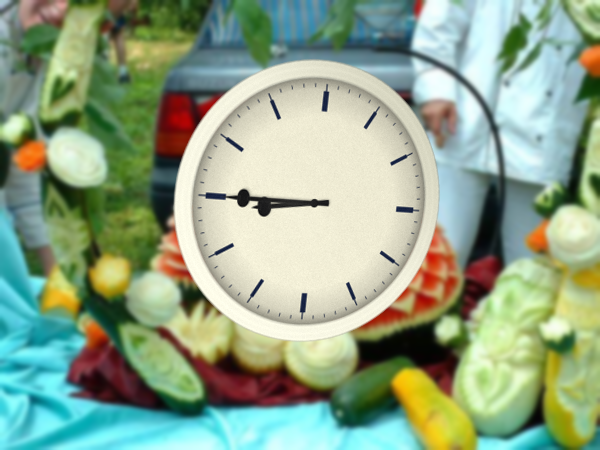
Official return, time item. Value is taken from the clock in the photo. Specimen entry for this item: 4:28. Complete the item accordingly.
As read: 8:45
